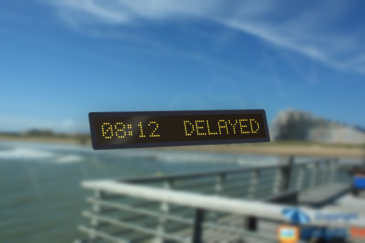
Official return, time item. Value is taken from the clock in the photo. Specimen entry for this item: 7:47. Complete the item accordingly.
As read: 8:12
